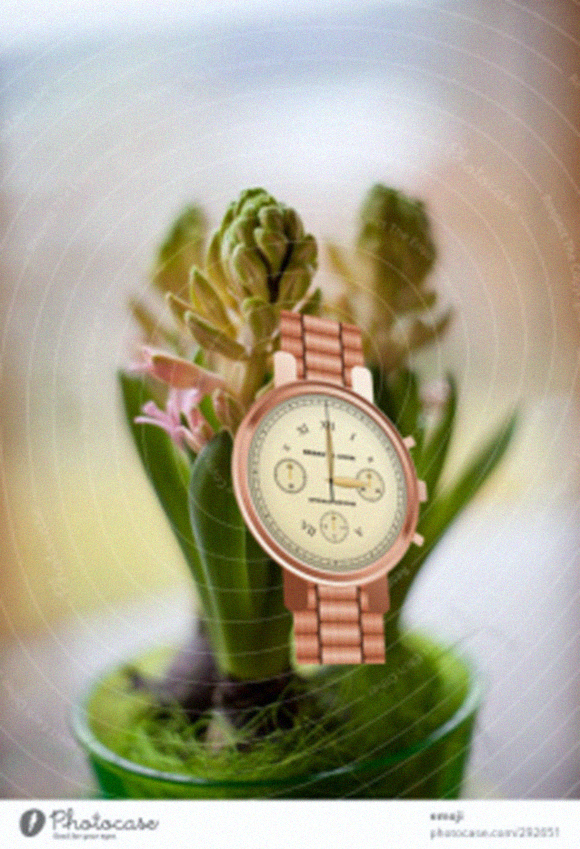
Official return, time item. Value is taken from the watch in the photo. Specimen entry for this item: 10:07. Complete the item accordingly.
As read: 3:00
